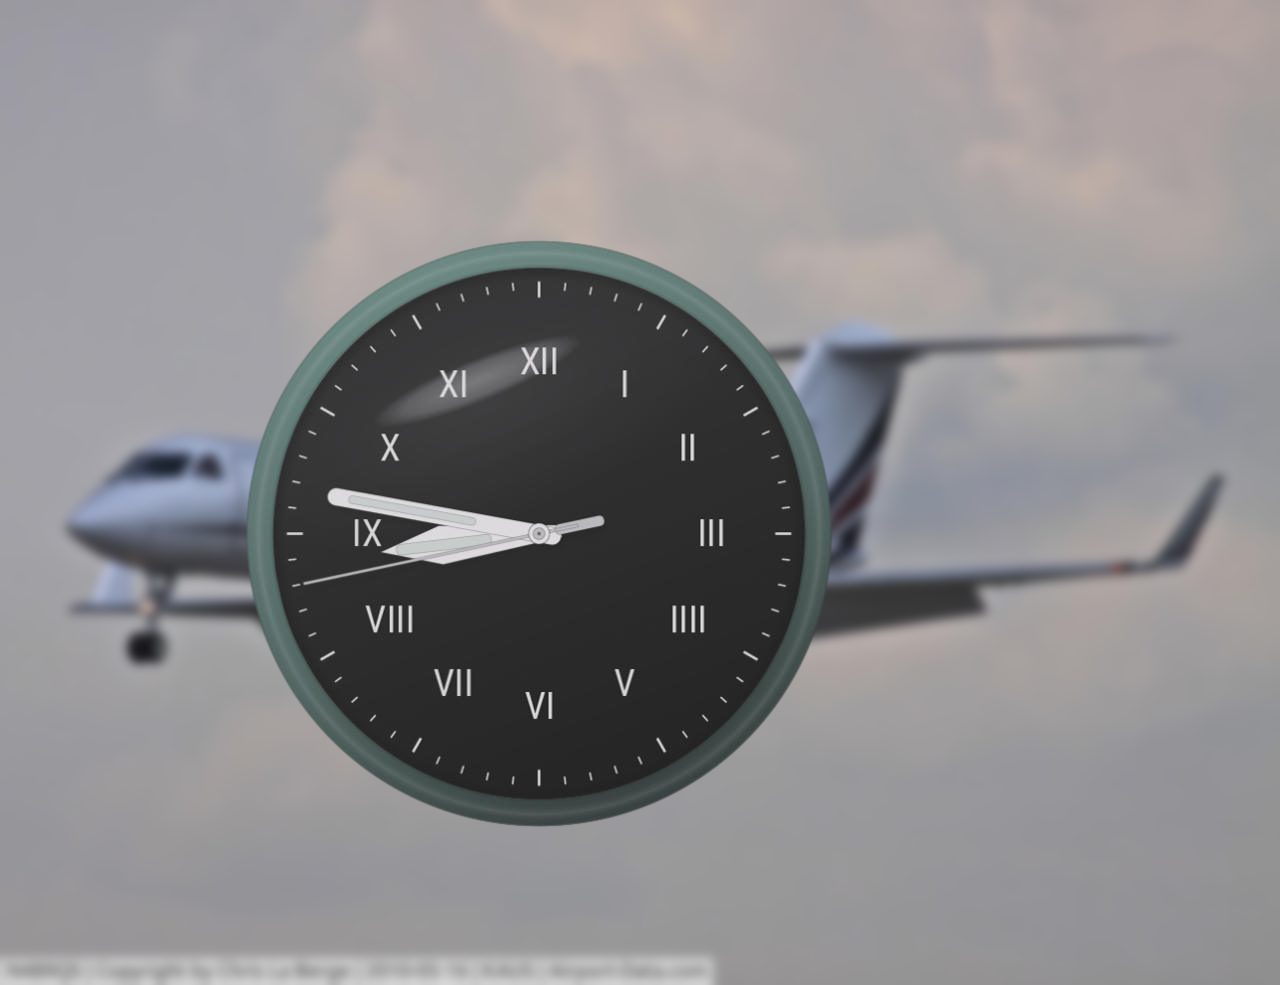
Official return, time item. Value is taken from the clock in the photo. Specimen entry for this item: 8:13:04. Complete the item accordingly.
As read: 8:46:43
